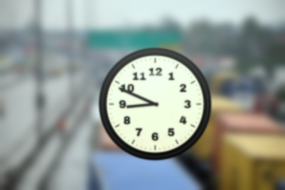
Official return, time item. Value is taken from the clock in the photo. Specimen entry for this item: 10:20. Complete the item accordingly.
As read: 8:49
